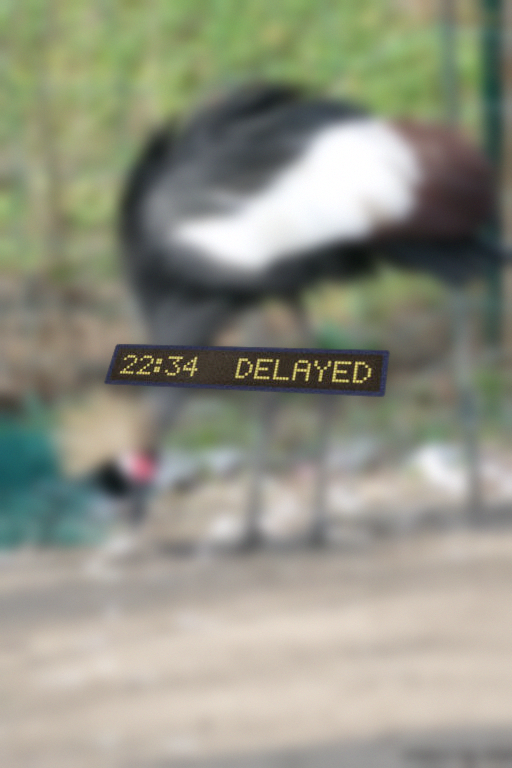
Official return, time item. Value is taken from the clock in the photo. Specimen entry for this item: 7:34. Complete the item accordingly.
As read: 22:34
